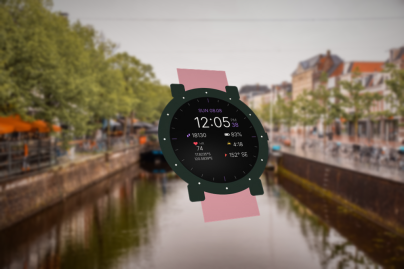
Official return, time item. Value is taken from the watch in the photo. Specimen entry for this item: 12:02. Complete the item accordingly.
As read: 12:05
